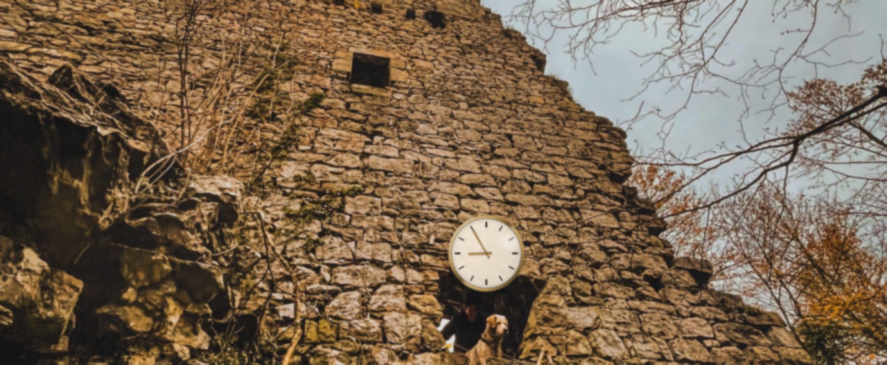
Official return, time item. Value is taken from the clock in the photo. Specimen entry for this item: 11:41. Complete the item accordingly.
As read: 8:55
